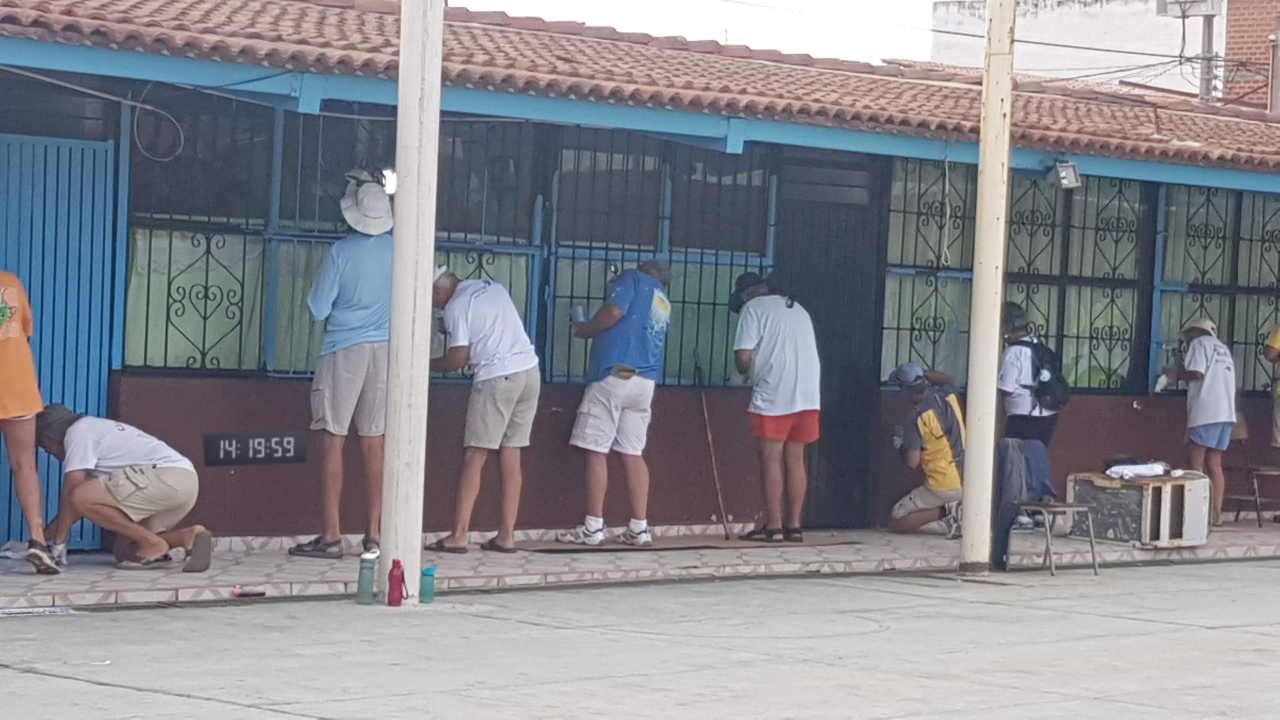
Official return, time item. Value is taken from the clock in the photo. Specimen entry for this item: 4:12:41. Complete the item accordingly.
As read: 14:19:59
